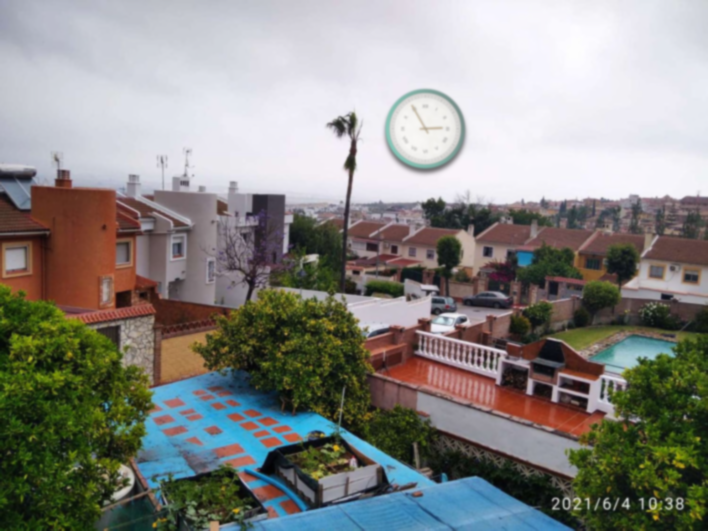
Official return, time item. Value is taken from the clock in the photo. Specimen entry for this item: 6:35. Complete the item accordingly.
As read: 2:55
